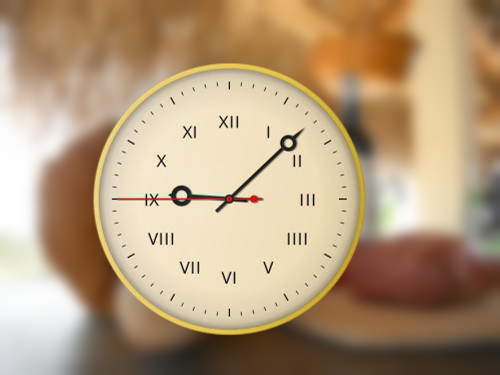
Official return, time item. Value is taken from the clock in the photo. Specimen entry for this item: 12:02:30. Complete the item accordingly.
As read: 9:07:45
